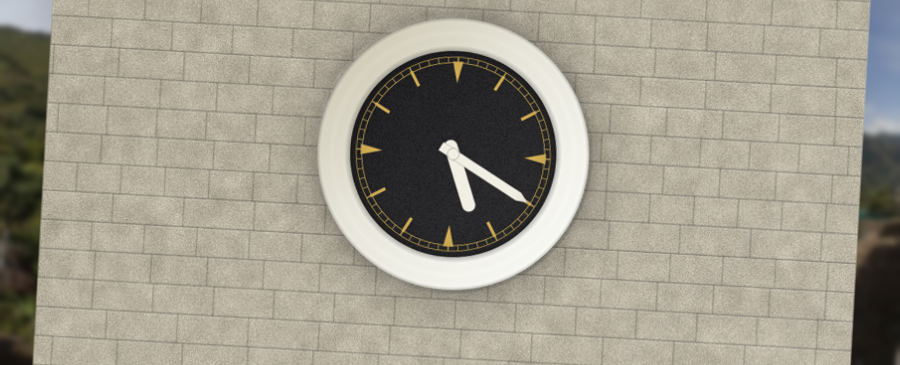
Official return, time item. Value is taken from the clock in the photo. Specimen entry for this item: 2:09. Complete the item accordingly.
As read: 5:20
